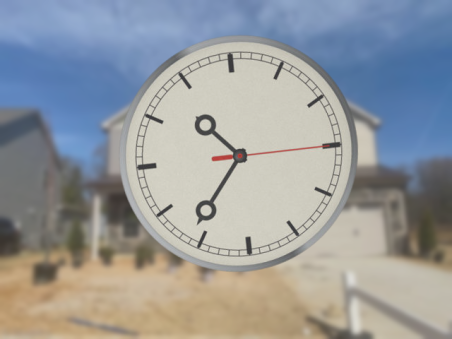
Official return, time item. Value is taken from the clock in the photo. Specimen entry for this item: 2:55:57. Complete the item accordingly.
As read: 10:36:15
